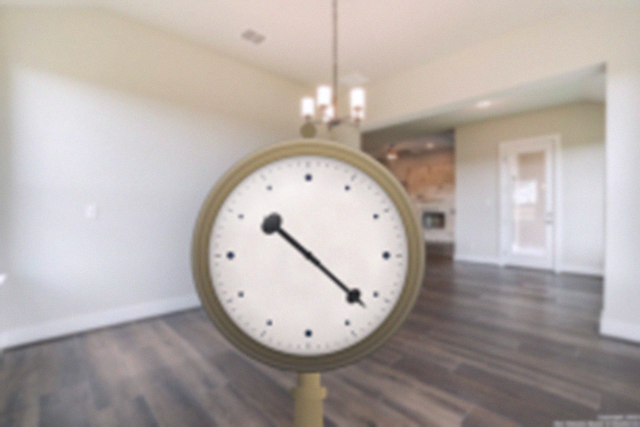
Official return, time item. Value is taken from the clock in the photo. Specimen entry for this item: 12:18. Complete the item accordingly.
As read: 10:22
